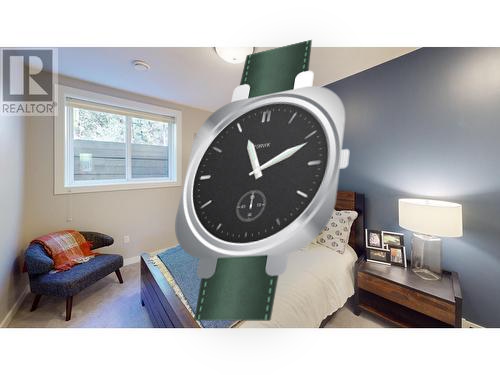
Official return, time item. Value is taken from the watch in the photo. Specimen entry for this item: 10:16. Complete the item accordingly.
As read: 11:11
